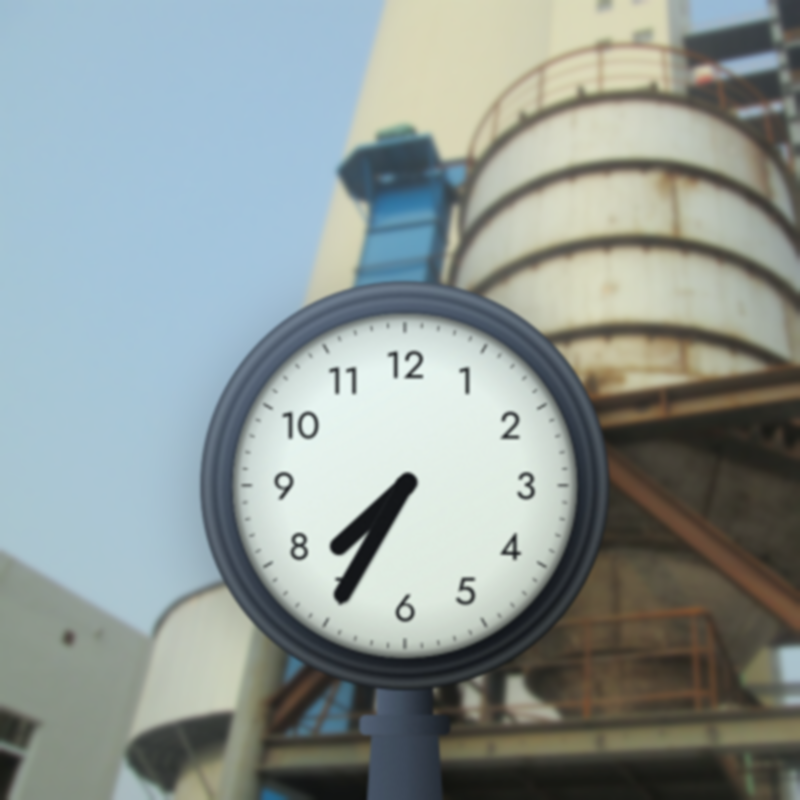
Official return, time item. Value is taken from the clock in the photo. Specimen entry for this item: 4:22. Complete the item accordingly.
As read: 7:35
